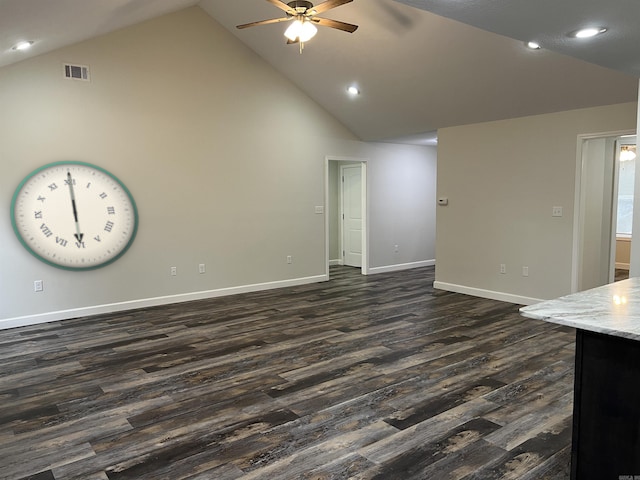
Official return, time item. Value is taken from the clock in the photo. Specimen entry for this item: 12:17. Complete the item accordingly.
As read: 6:00
